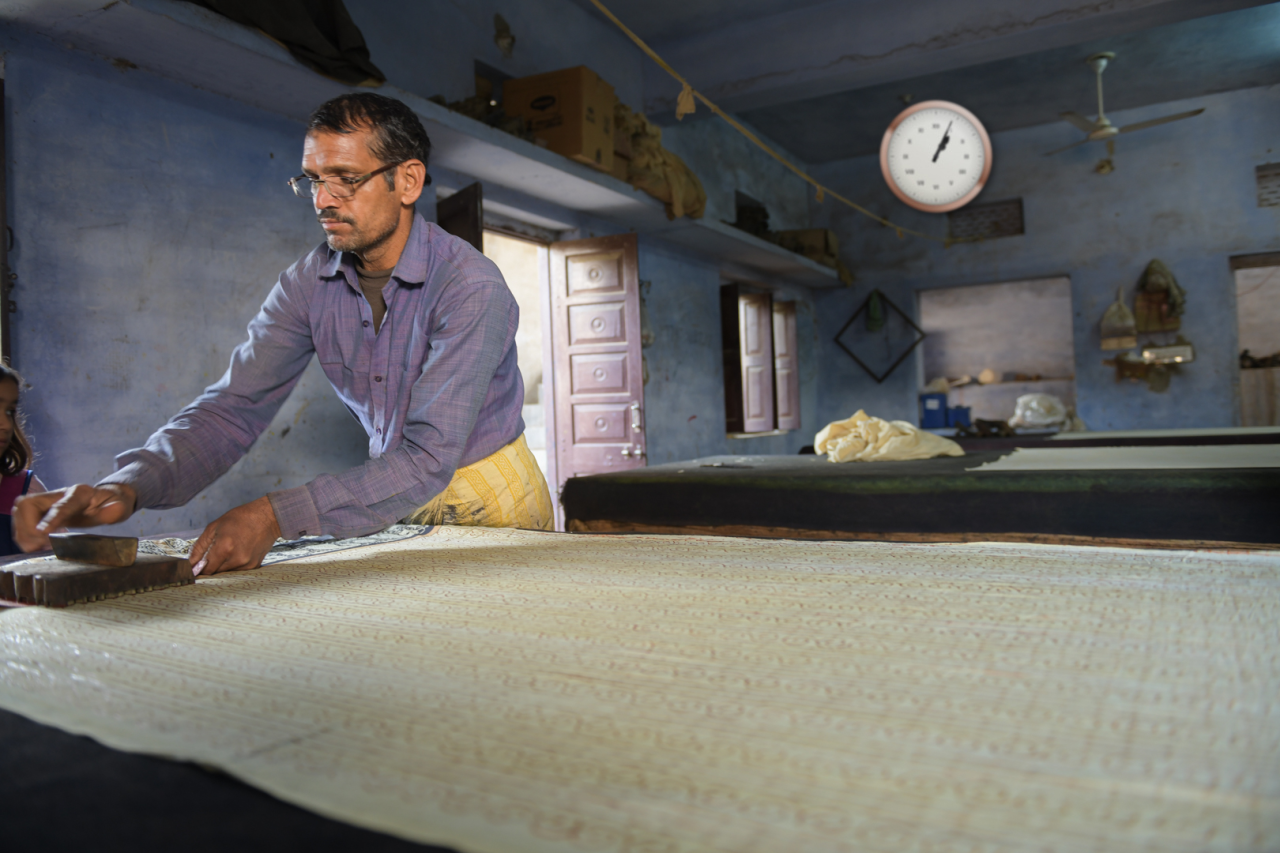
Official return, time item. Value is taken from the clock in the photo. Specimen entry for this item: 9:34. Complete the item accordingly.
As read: 1:04
